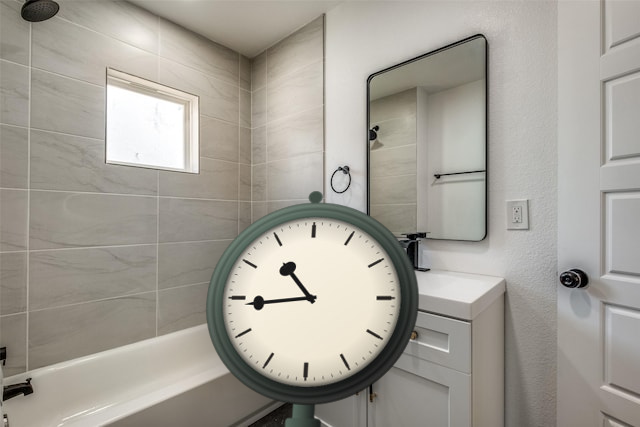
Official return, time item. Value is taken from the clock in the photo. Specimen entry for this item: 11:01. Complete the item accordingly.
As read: 10:44
